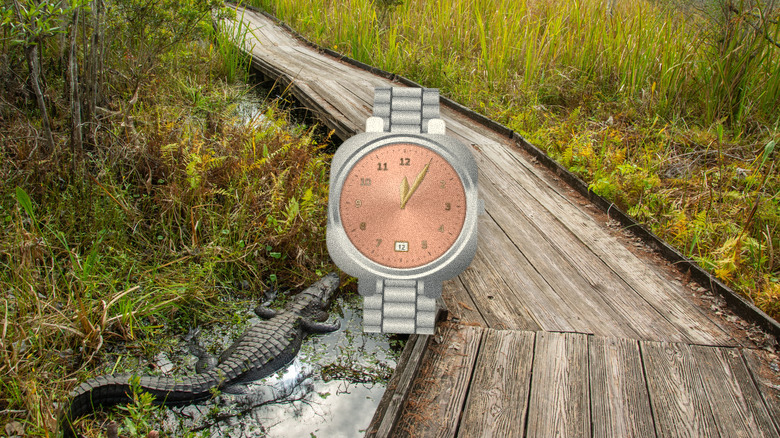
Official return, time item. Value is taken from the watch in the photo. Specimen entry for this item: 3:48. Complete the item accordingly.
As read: 12:05
